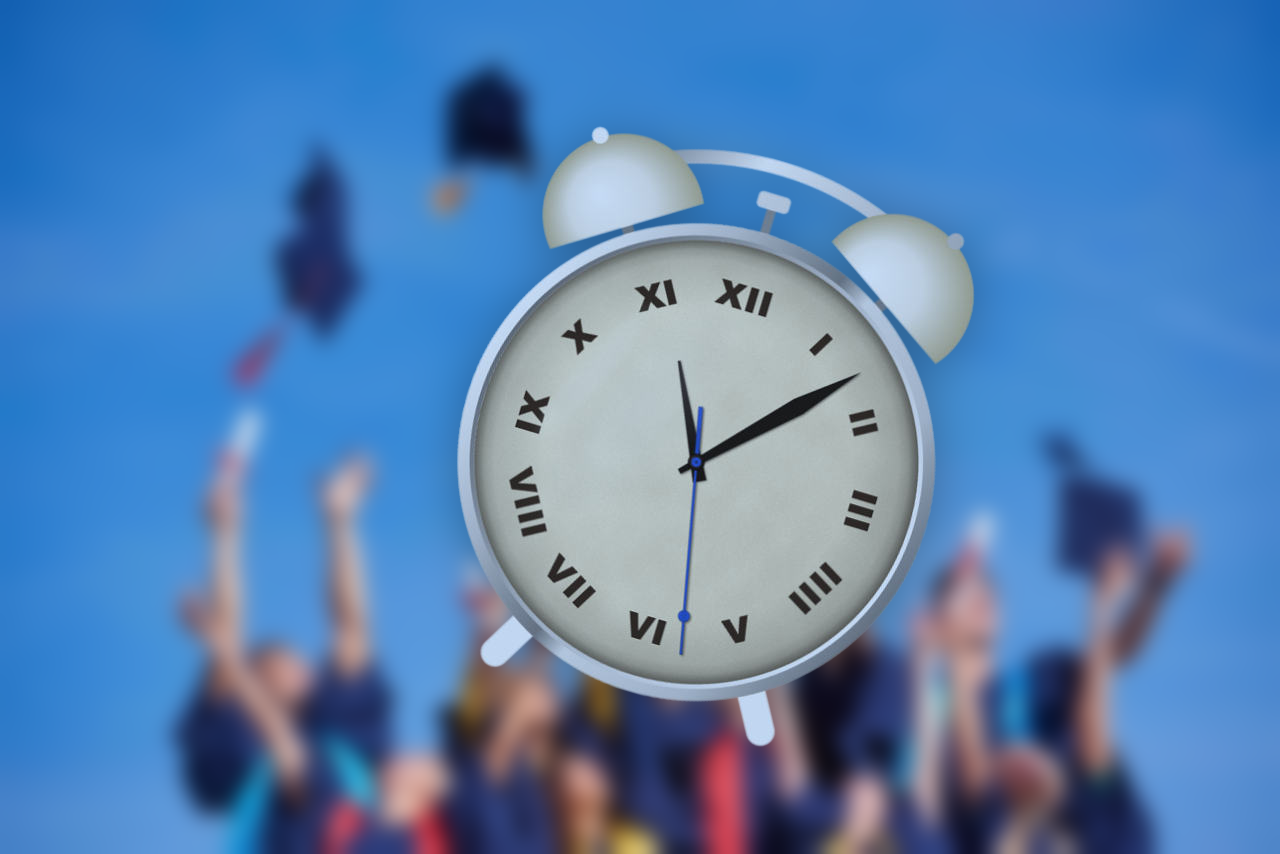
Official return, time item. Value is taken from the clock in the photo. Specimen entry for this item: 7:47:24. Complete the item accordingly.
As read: 11:07:28
